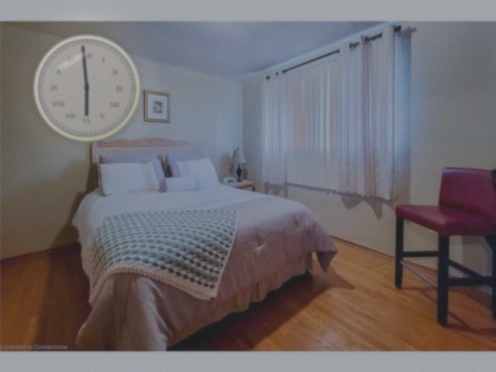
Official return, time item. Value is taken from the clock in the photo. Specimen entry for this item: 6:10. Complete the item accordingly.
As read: 5:59
